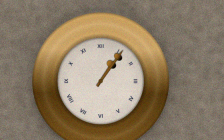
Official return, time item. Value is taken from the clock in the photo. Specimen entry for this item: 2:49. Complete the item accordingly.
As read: 1:06
